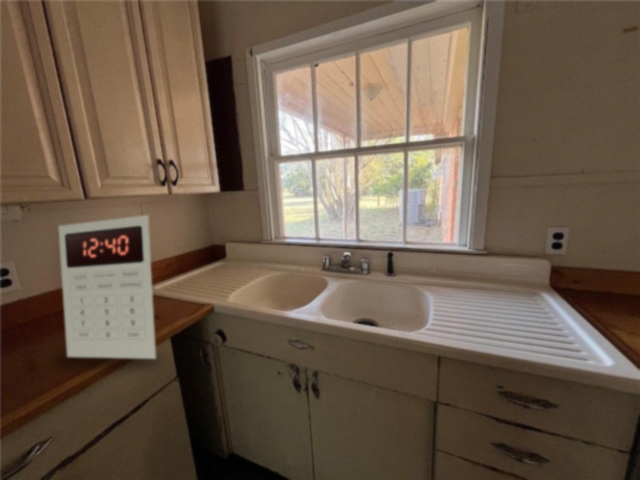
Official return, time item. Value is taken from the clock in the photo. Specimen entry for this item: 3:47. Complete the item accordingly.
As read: 12:40
